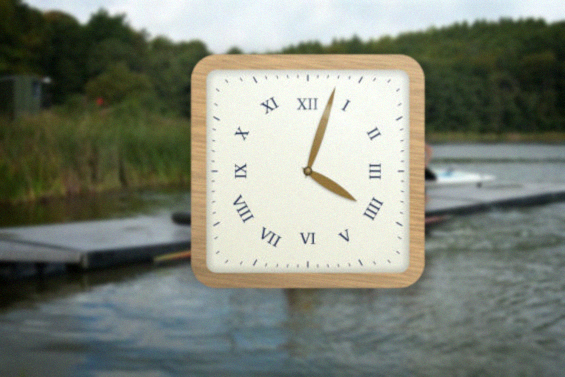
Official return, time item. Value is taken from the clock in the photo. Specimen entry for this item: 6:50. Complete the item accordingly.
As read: 4:03
